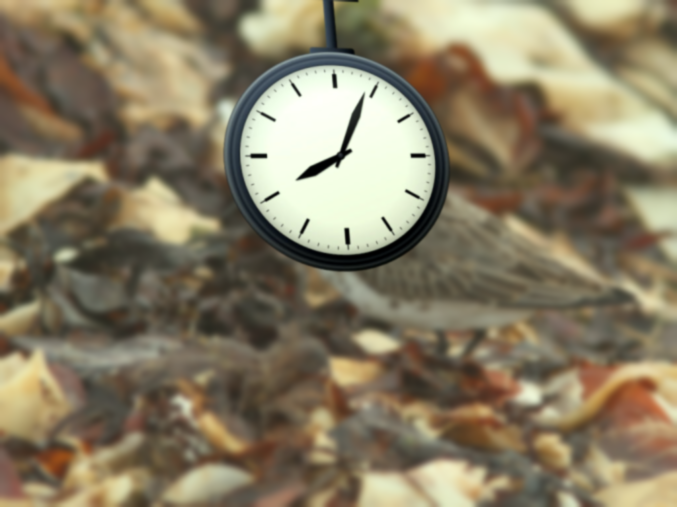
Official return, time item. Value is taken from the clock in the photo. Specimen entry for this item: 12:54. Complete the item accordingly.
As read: 8:04
